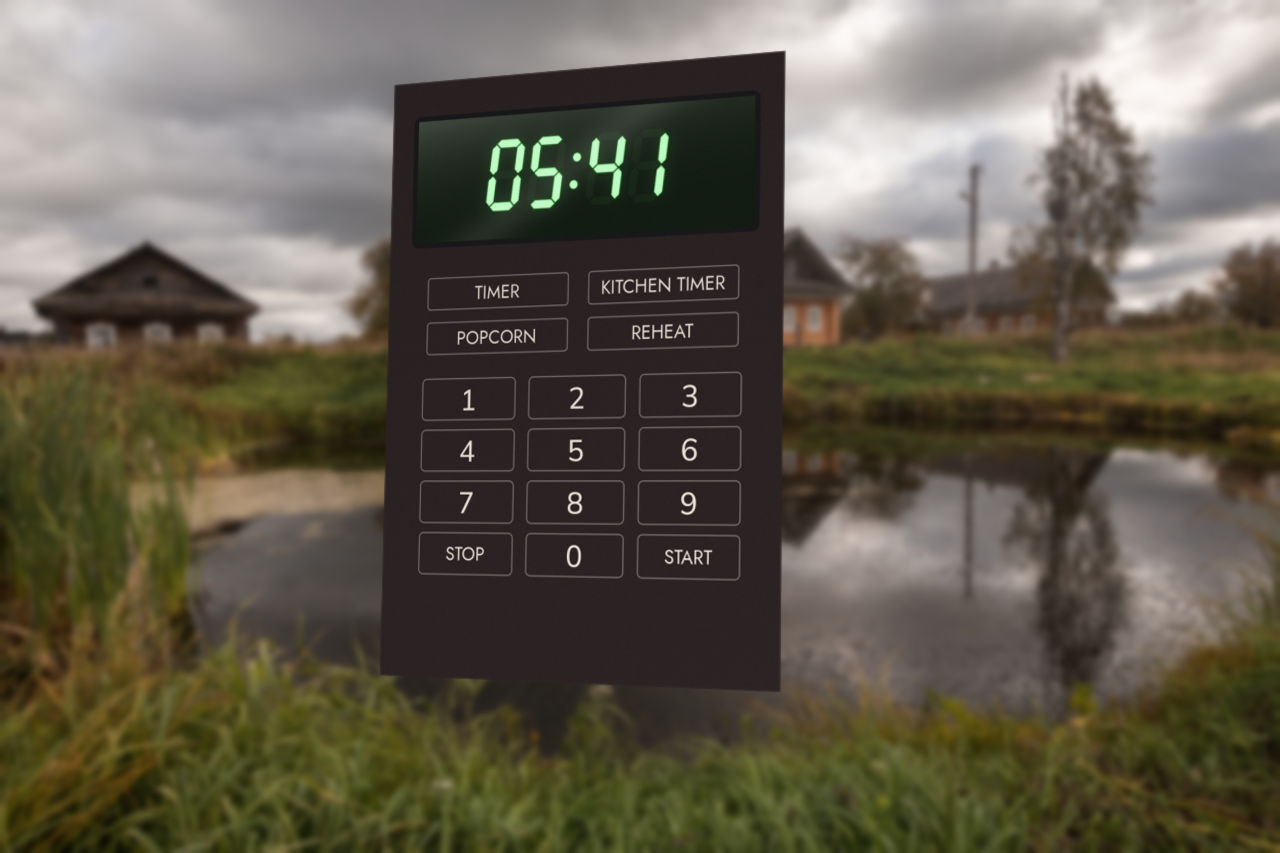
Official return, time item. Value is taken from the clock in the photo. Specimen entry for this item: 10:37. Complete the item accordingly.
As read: 5:41
